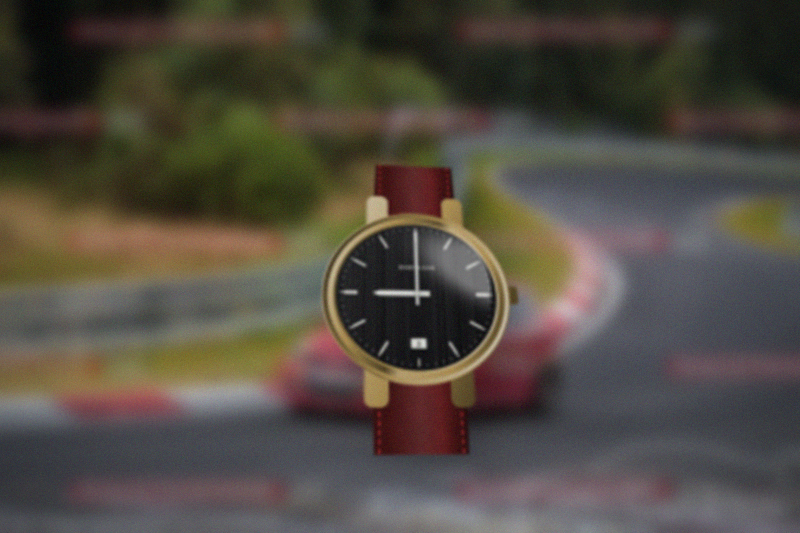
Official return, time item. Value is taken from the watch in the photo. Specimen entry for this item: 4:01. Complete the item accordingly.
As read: 9:00
